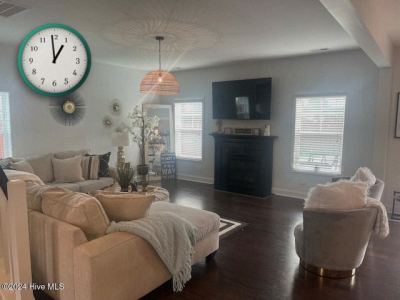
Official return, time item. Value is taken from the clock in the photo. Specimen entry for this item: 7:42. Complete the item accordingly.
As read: 12:59
